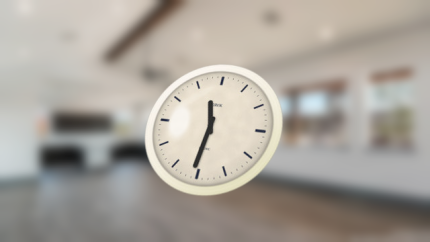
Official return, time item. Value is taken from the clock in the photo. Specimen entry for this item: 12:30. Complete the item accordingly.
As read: 11:31
